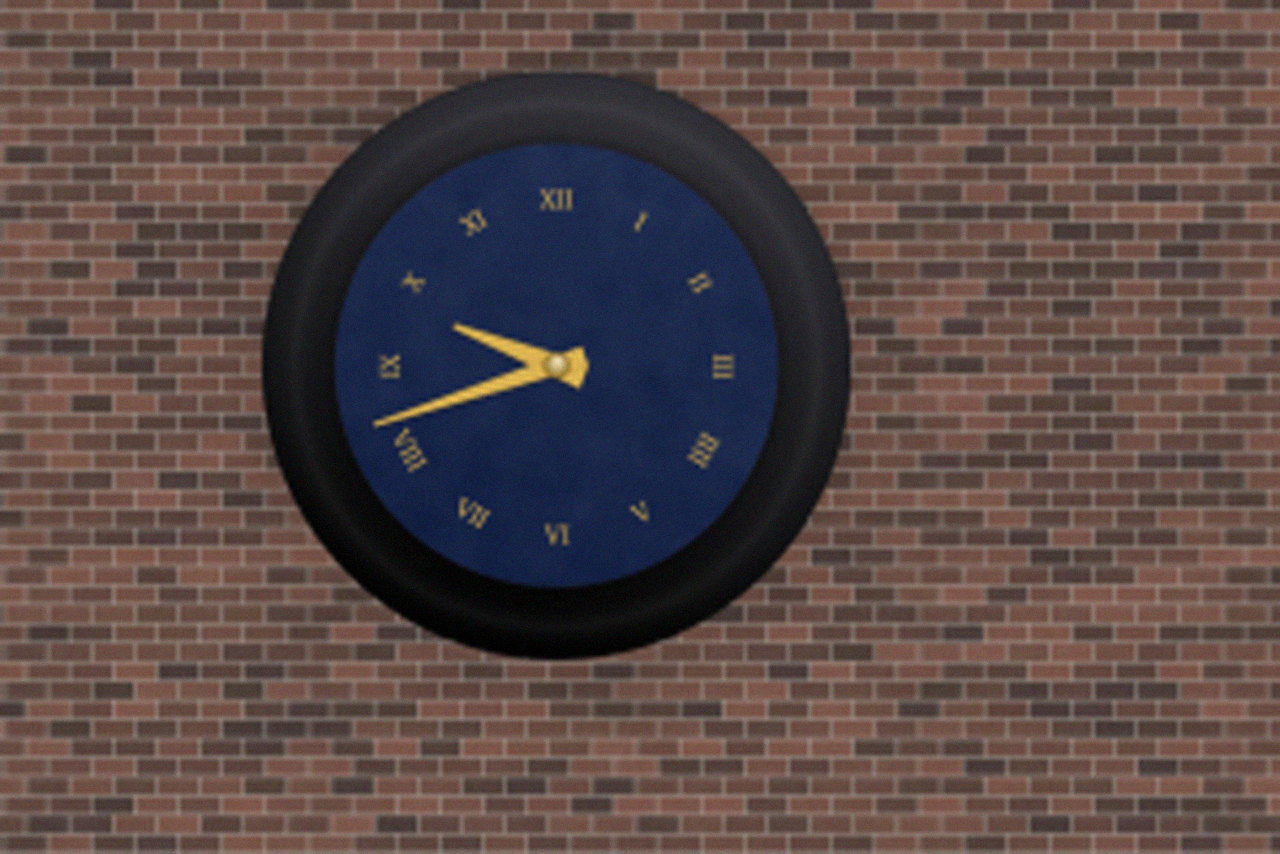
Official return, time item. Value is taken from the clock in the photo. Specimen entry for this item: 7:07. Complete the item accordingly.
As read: 9:42
